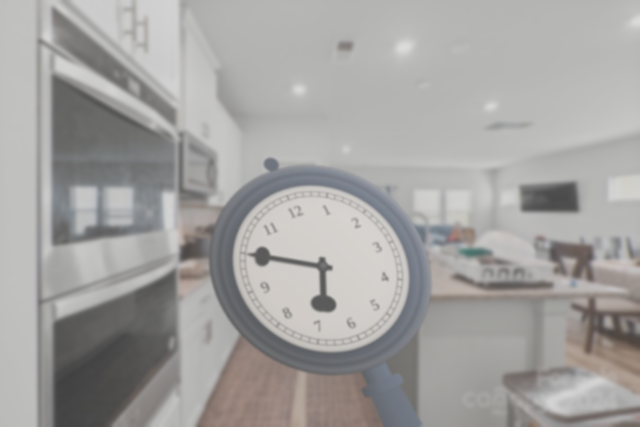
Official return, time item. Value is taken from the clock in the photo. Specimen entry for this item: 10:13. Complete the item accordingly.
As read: 6:50
